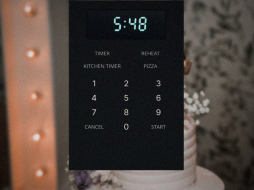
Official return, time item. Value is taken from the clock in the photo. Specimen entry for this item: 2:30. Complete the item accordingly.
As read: 5:48
